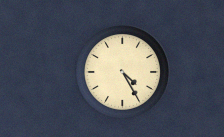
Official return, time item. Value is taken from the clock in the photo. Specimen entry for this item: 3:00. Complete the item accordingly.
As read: 4:25
